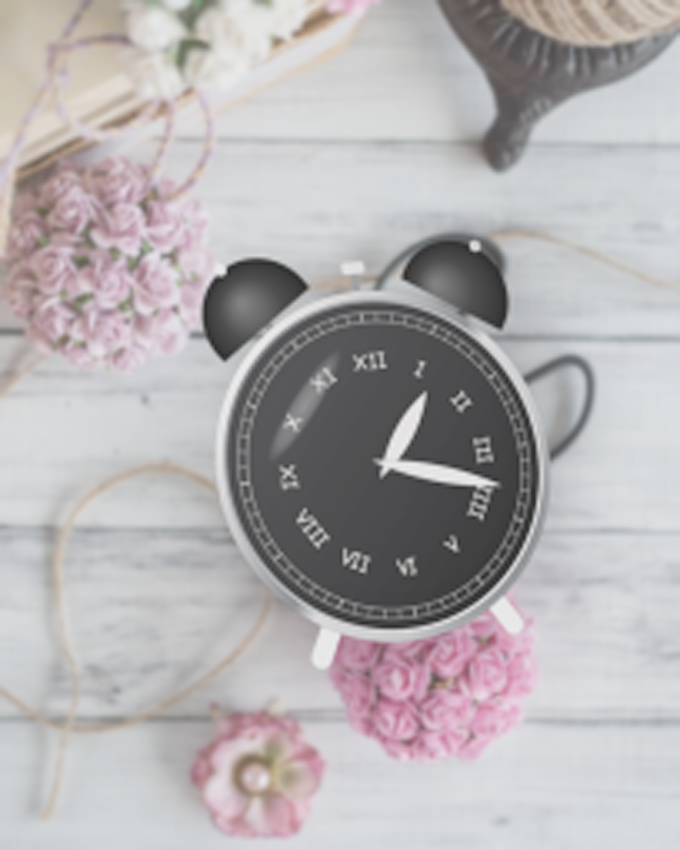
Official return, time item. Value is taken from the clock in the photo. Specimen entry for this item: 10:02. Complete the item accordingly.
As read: 1:18
